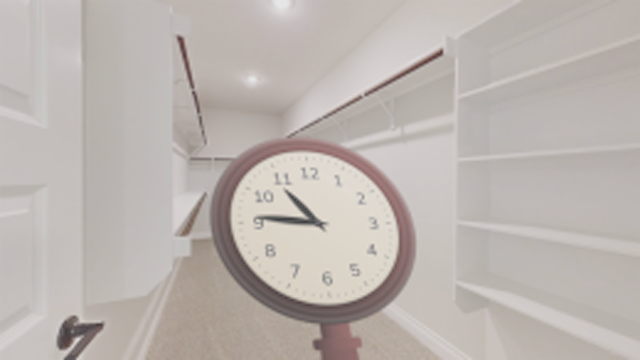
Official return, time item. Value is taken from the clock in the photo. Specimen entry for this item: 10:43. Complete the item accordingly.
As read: 10:46
